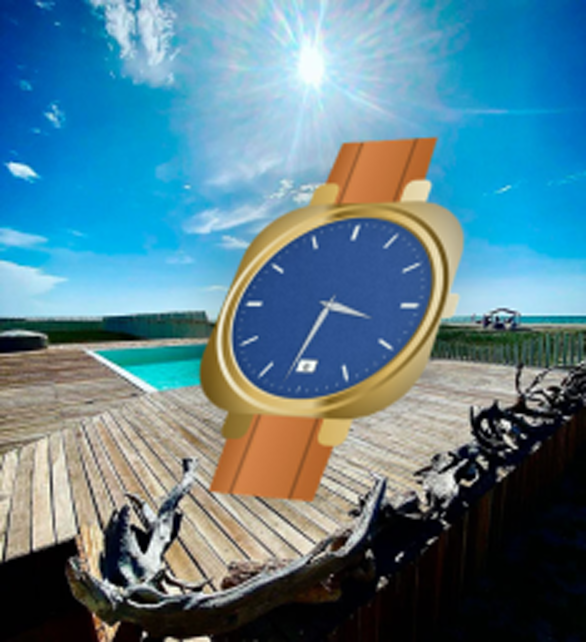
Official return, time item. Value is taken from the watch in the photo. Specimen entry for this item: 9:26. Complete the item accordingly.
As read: 3:32
